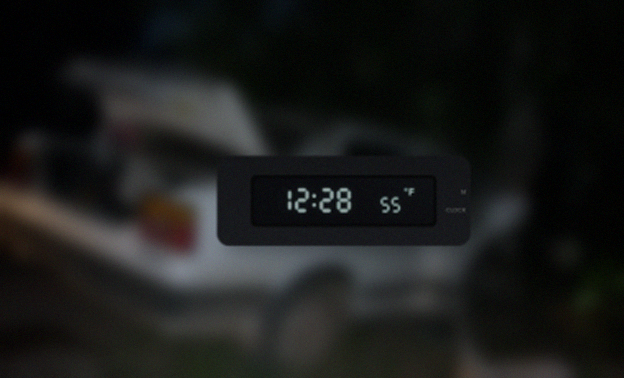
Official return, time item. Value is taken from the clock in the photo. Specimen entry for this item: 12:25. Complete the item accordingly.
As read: 12:28
